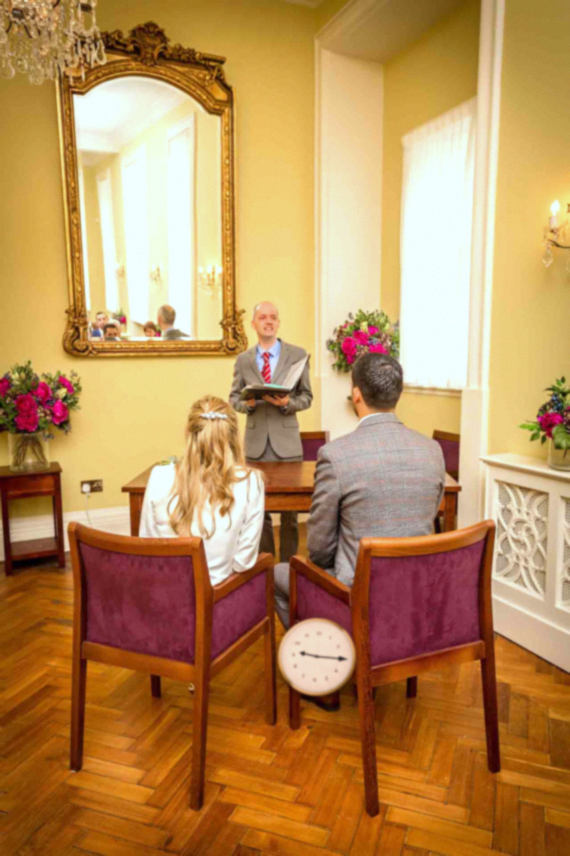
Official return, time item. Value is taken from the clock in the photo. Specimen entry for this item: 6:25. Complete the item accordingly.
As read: 9:15
